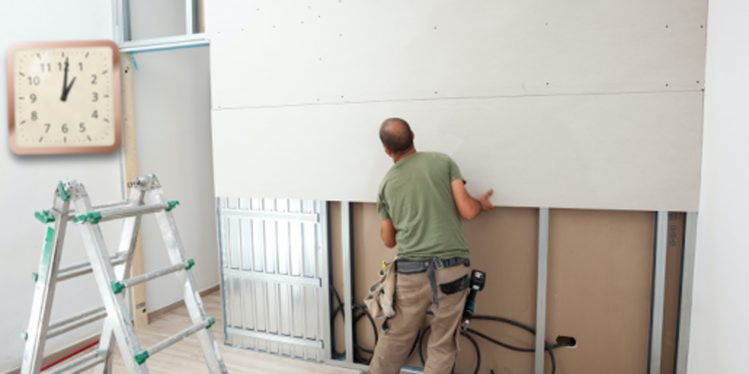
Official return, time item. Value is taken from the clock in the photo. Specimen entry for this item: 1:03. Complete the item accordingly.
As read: 1:01
